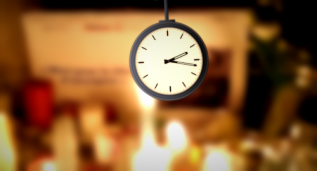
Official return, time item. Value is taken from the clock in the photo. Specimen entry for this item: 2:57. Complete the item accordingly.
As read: 2:17
